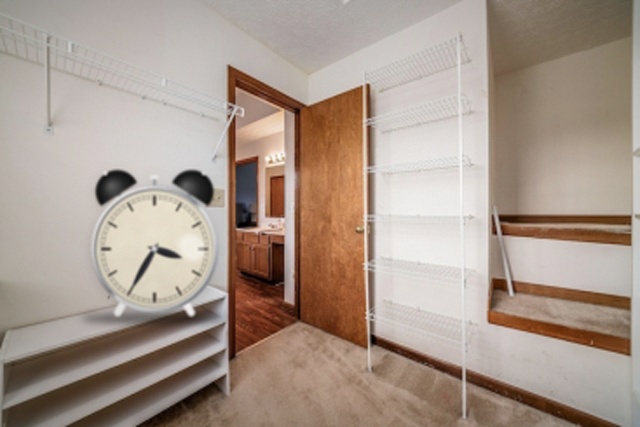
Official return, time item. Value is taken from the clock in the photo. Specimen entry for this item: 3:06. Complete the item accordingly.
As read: 3:35
